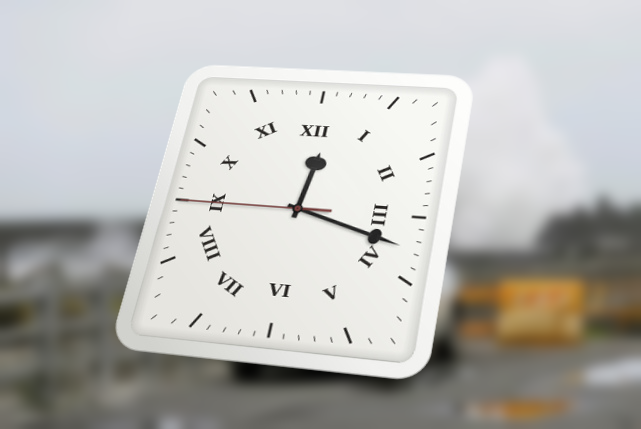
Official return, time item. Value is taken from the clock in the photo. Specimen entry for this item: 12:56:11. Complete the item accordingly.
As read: 12:17:45
